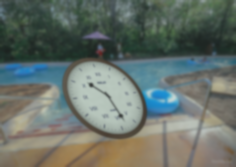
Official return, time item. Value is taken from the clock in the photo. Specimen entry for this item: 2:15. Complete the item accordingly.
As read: 10:28
